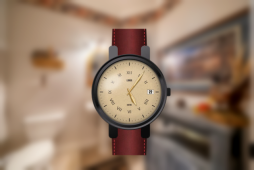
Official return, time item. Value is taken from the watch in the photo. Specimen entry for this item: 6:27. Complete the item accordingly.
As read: 5:06
